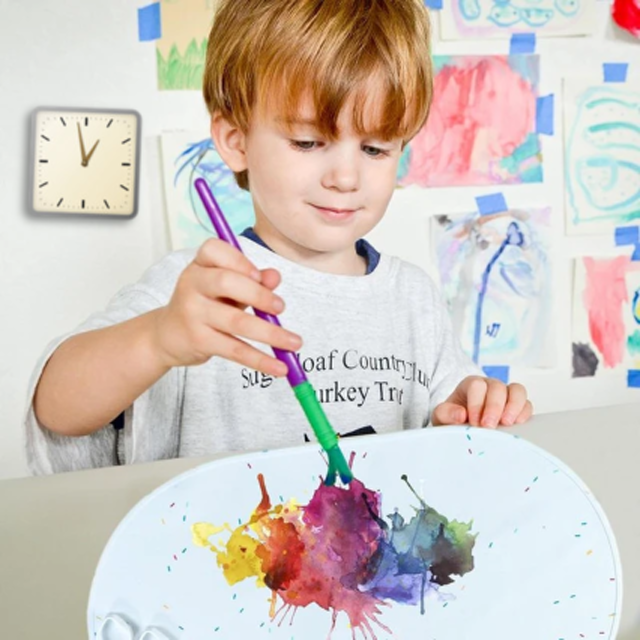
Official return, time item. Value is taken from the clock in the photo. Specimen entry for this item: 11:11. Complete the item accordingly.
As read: 12:58
